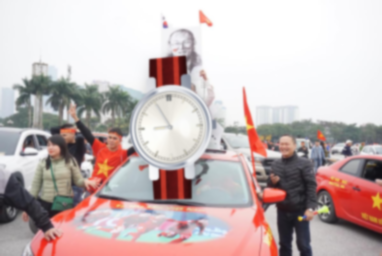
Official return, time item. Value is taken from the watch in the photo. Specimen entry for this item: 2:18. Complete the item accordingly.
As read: 8:55
